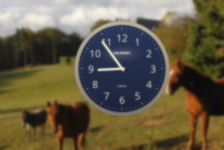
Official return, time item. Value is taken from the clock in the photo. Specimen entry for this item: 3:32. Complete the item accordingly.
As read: 8:54
